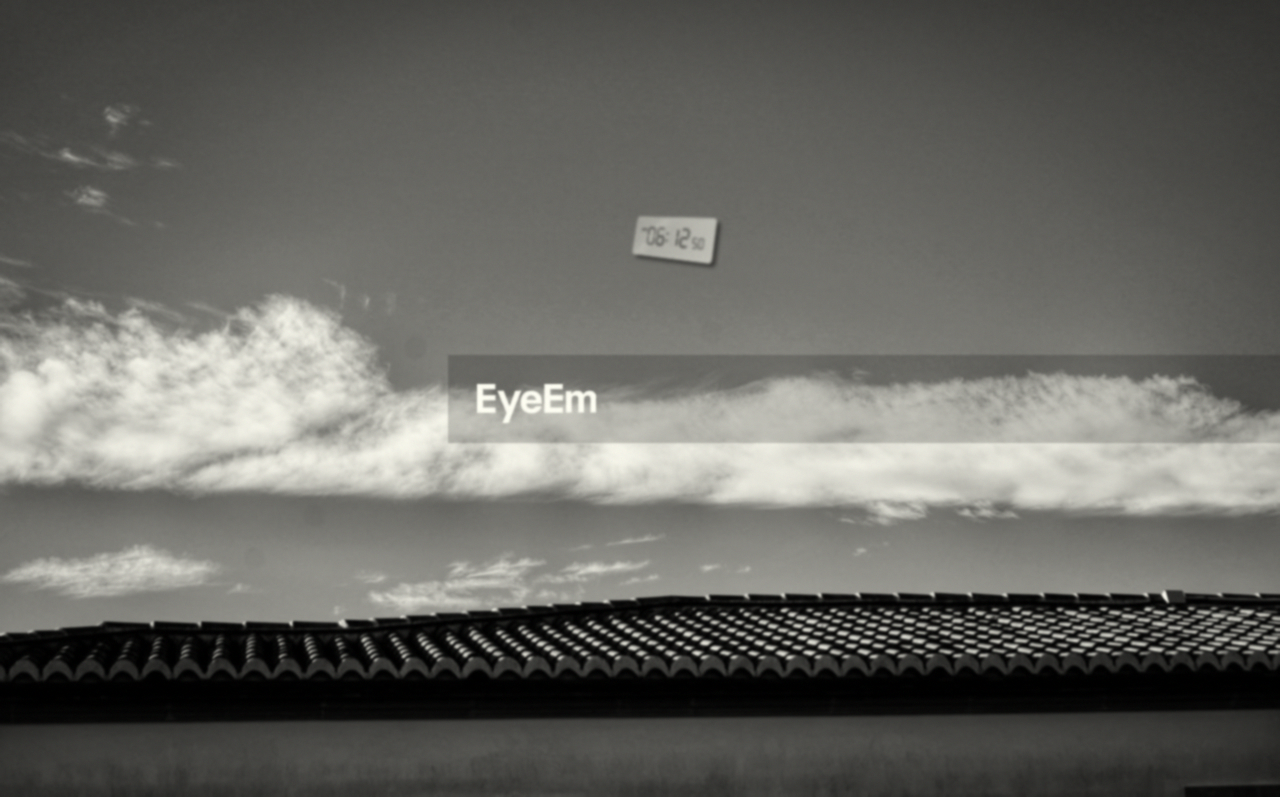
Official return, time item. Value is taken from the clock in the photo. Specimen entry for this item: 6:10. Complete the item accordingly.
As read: 6:12
